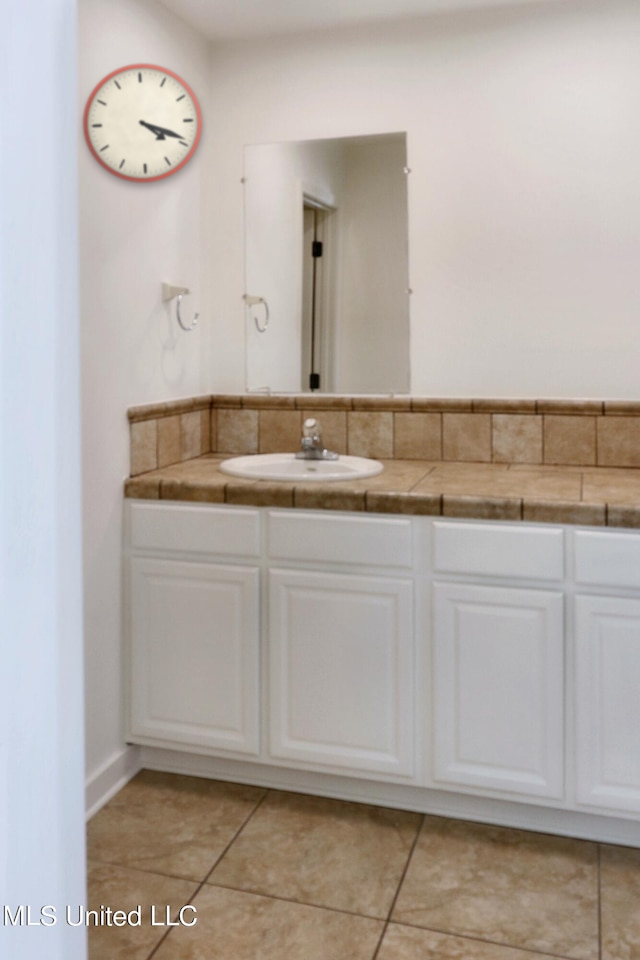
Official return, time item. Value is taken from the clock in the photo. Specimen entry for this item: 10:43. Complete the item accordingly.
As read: 4:19
